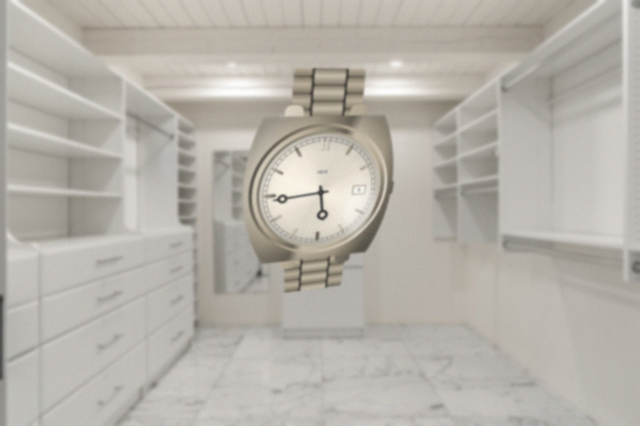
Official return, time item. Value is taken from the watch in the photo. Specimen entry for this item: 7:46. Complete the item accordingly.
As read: 5:44
